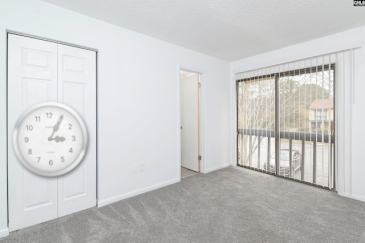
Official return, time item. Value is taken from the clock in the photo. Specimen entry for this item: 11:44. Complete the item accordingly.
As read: 3:05
